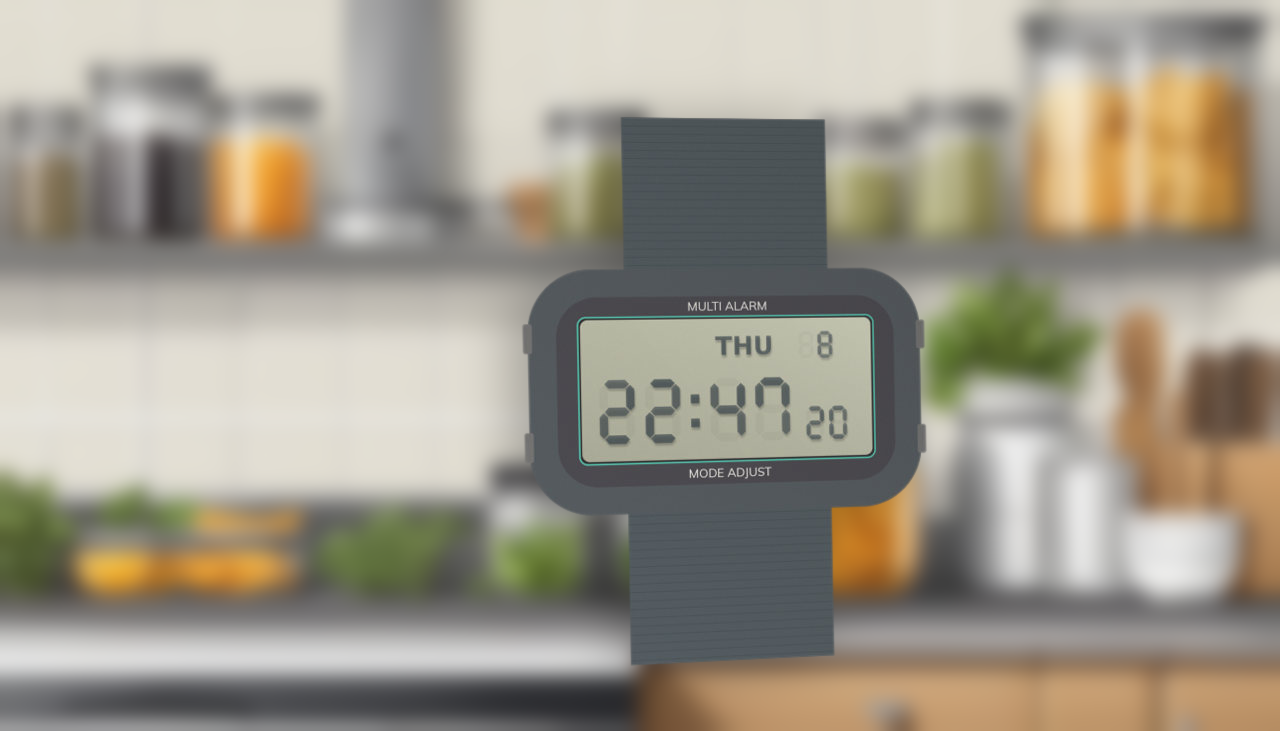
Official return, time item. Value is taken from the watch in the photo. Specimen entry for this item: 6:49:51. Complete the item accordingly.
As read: 22:47:20
